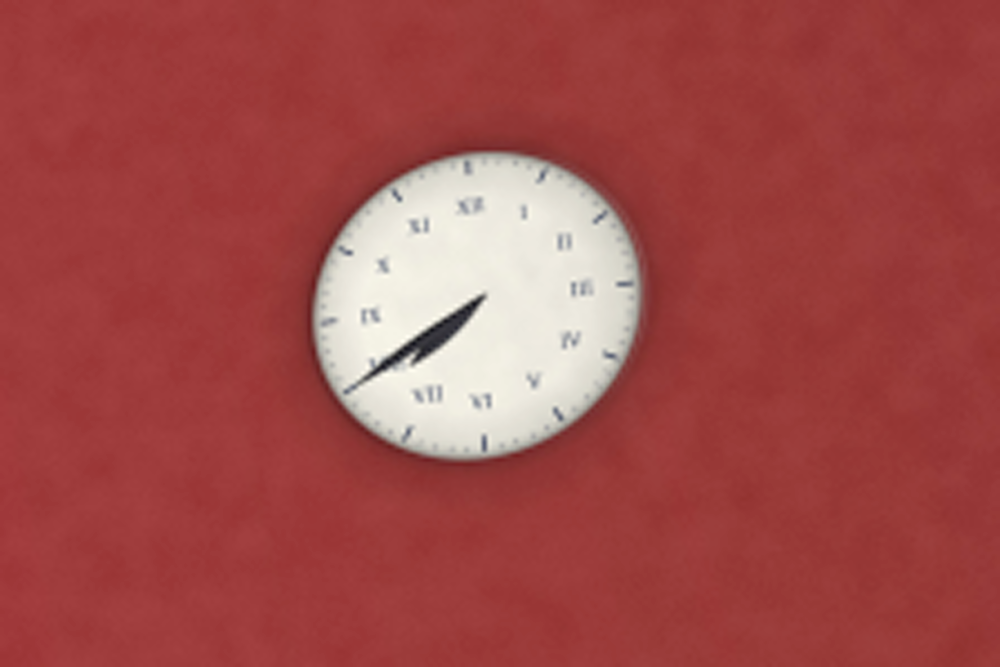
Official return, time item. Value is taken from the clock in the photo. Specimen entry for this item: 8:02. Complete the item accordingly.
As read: 7:40
